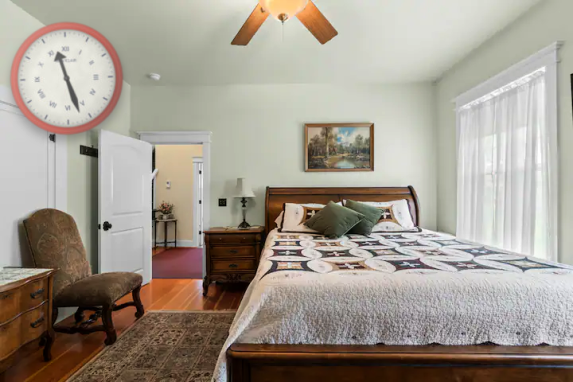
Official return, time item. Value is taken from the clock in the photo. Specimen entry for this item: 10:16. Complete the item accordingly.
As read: 11:27
